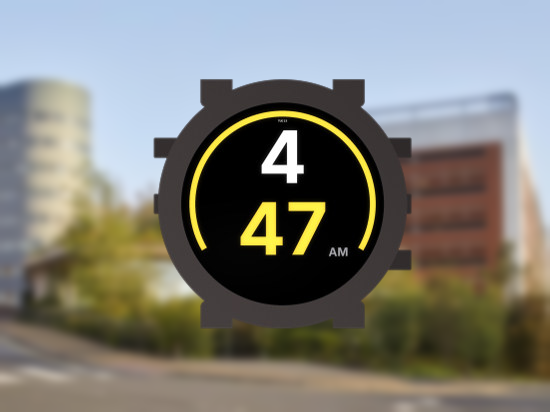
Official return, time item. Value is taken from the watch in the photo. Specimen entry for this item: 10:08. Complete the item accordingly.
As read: 4:47
